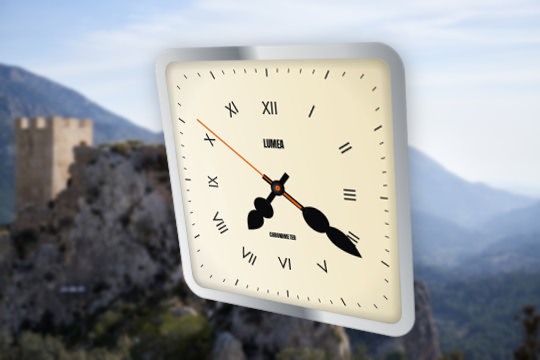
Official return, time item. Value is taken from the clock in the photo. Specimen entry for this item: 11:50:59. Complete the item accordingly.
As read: 7:20:51
